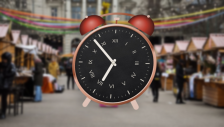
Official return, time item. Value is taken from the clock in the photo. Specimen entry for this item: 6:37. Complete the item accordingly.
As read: 6:53
